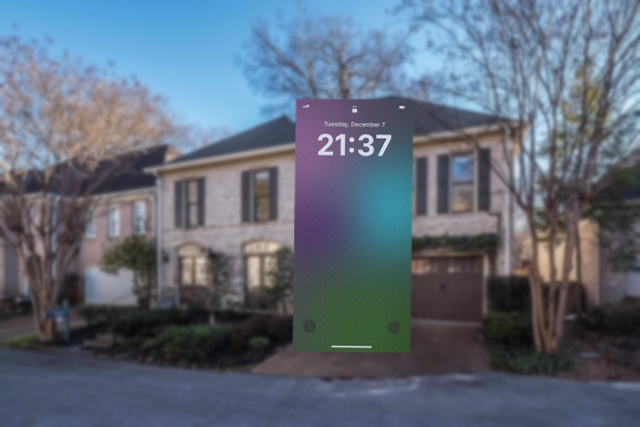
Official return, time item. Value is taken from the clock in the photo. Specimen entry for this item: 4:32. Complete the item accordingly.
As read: 21:37
